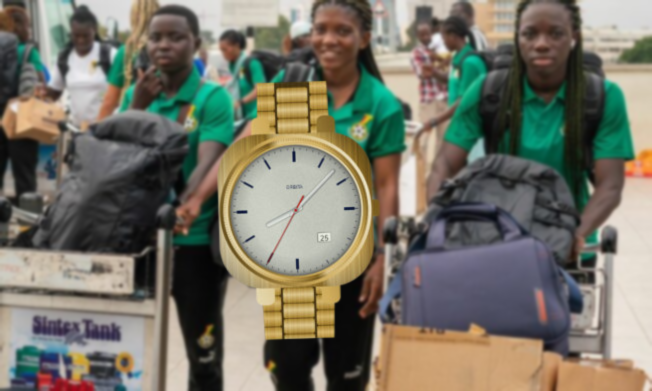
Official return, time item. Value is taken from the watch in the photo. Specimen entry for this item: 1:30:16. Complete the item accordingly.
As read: 8:07:35
